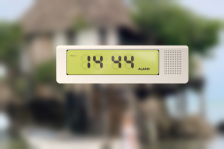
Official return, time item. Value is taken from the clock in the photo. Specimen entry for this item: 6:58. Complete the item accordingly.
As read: 14:44
